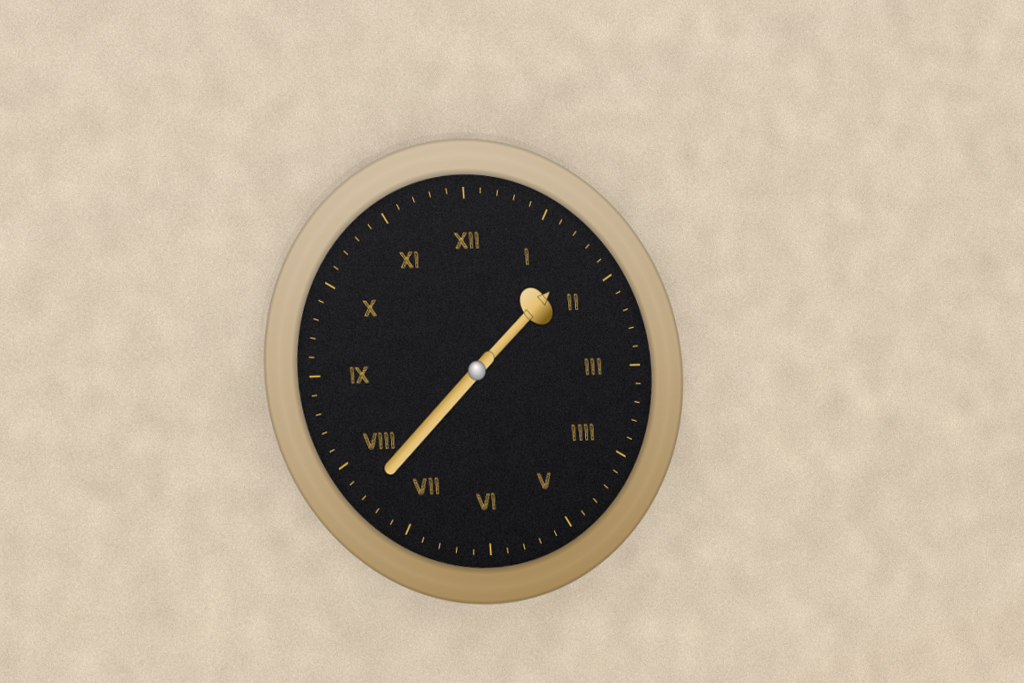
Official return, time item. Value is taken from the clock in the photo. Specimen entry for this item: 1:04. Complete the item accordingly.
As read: 1:38
